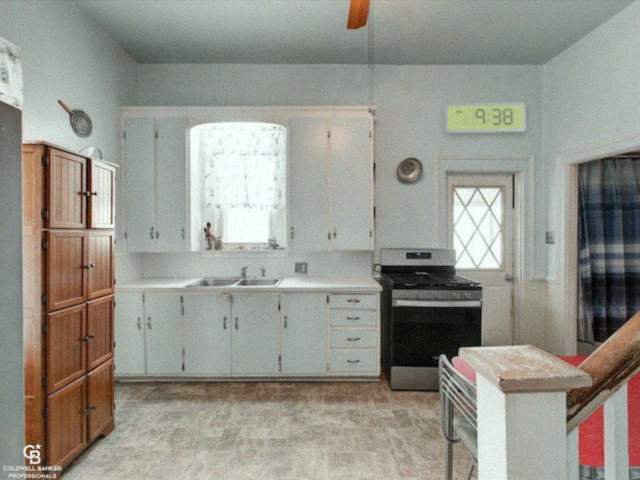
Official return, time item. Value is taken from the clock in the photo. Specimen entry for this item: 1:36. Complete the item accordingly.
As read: 9:38
